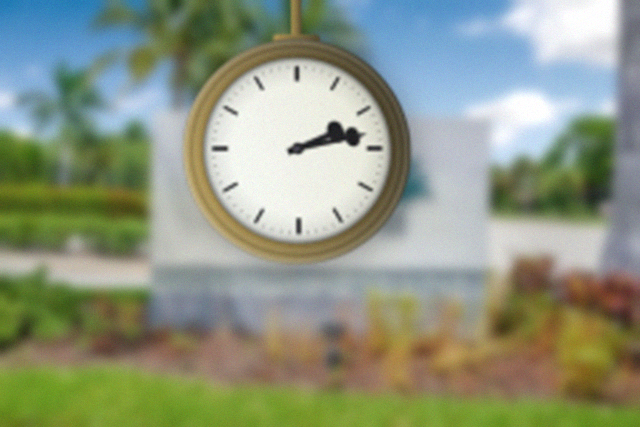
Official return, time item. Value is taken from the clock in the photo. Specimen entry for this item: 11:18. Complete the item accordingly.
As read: 2:13
